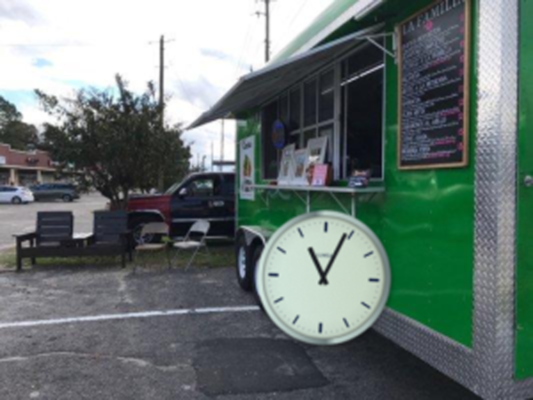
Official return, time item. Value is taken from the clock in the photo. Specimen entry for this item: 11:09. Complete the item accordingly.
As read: 11:04
